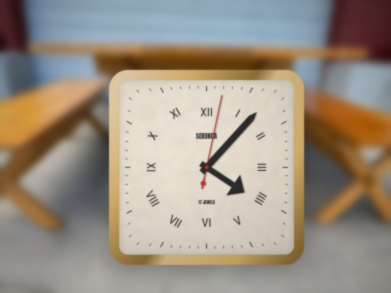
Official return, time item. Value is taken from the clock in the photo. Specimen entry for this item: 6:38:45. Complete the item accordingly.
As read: 4:07:02
